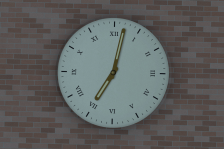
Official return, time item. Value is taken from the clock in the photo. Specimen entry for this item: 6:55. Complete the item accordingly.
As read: 7:02
